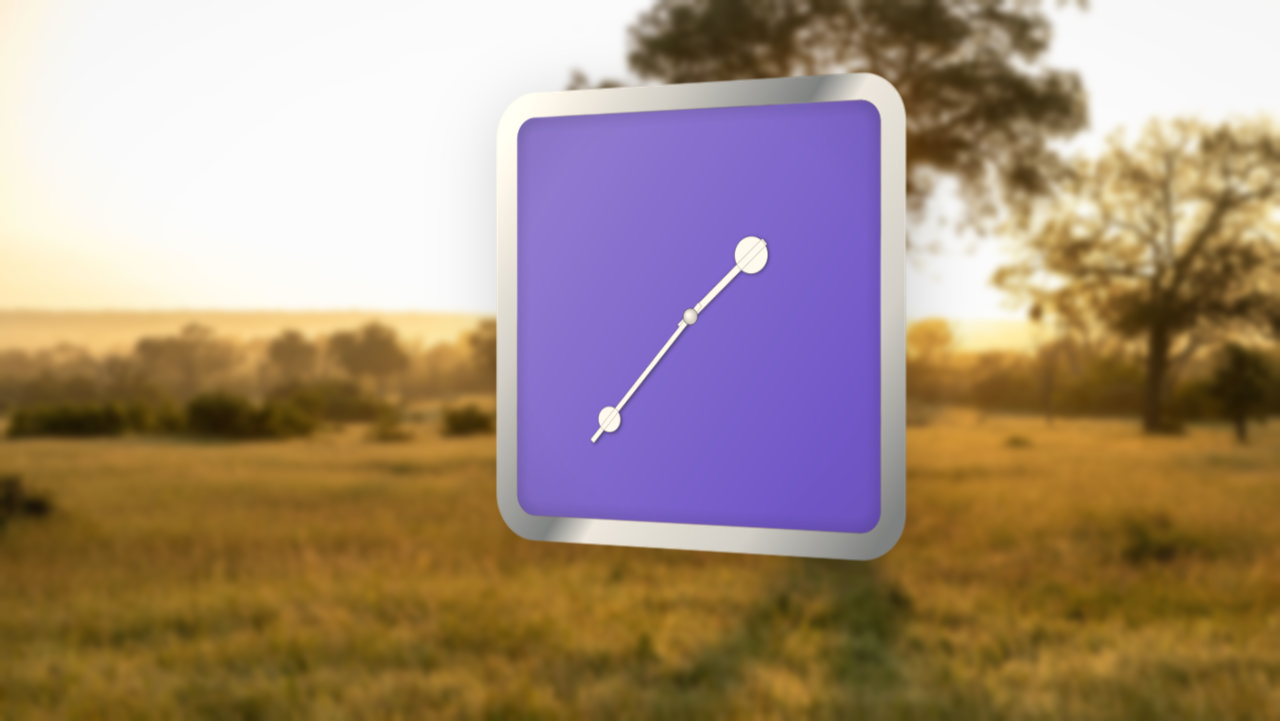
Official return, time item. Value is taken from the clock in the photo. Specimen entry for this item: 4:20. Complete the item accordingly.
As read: 1:37
